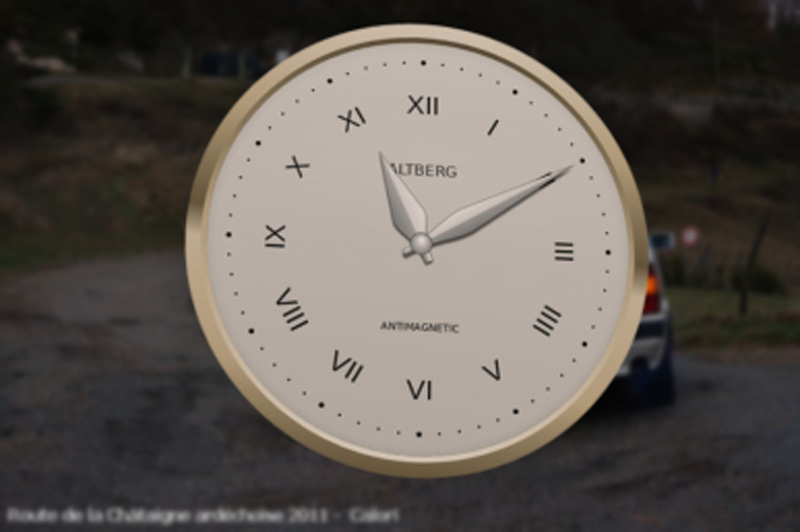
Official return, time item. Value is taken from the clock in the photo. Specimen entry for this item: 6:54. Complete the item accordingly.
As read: 11:10
